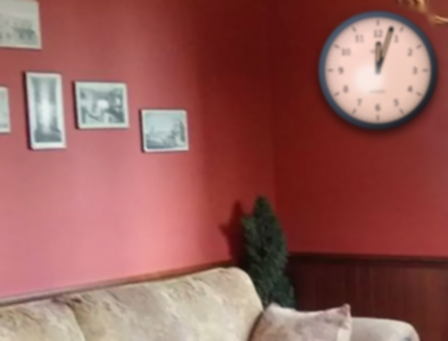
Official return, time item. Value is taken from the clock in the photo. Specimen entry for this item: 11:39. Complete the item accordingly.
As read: 12:03
